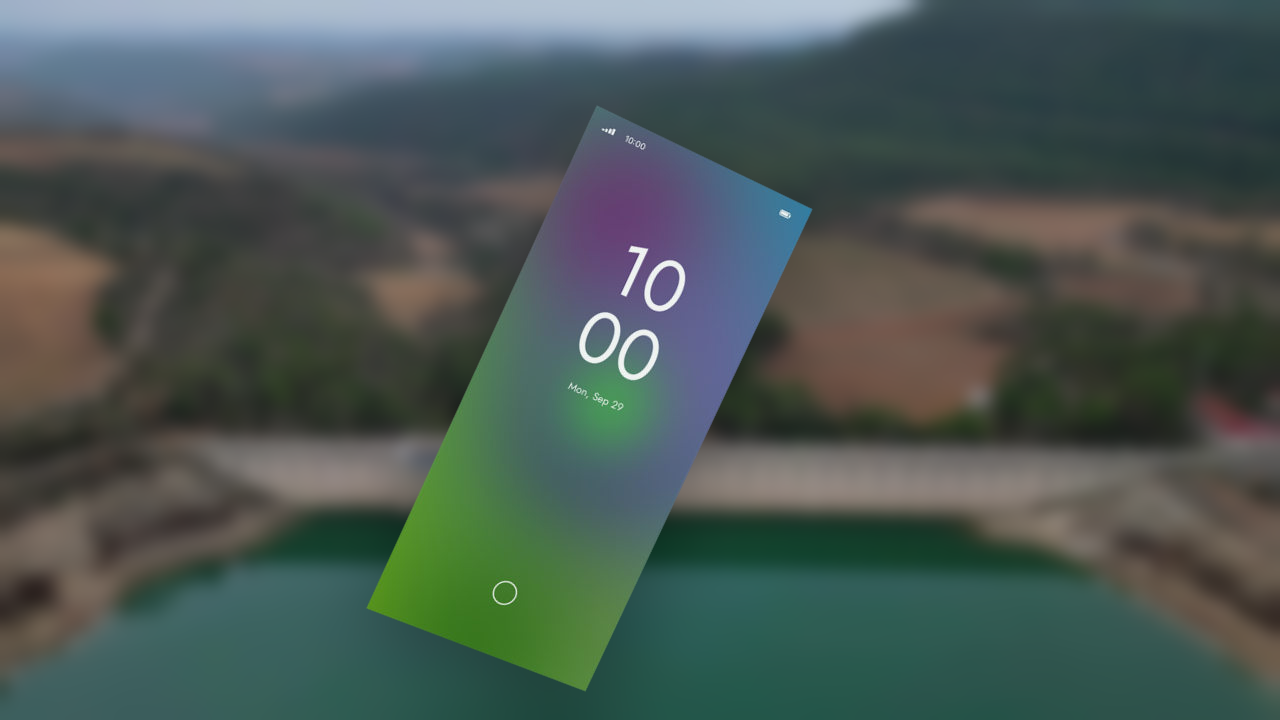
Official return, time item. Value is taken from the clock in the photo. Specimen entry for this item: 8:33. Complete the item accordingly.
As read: 10:00
